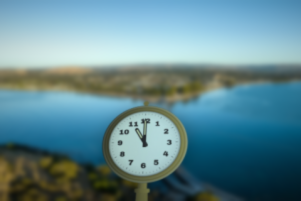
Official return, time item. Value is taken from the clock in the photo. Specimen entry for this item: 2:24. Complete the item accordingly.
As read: 11:00
